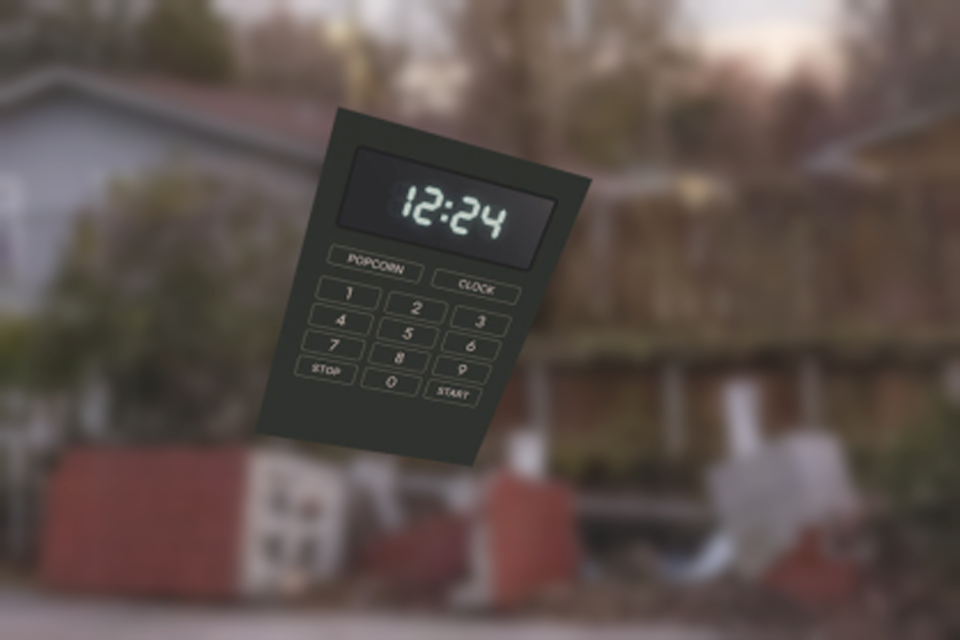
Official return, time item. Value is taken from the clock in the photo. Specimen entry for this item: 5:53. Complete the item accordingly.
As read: 12:24
